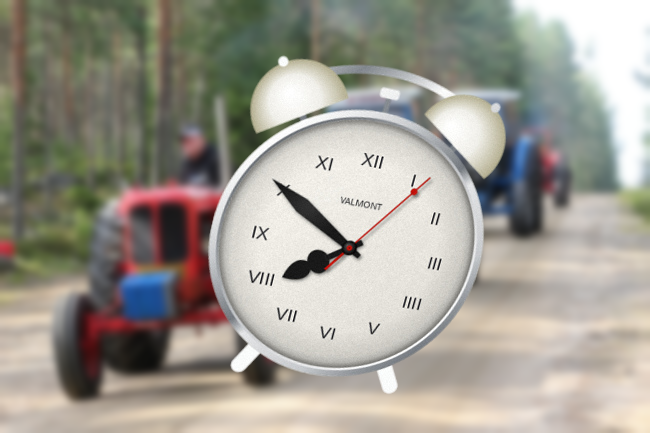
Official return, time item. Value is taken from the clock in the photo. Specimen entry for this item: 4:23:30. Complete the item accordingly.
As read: 7:50:06
